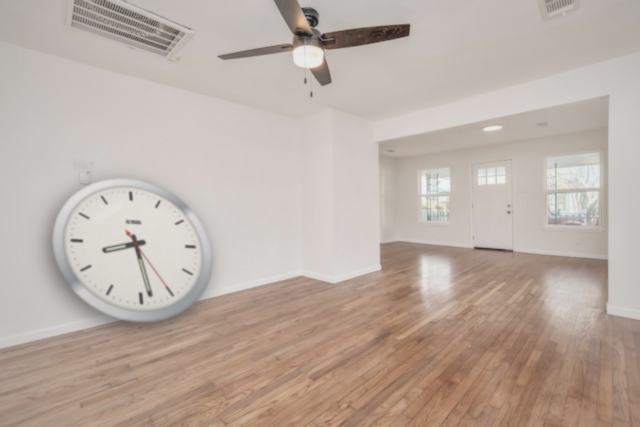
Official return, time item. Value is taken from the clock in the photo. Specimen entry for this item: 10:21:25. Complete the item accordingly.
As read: 8:28:25
